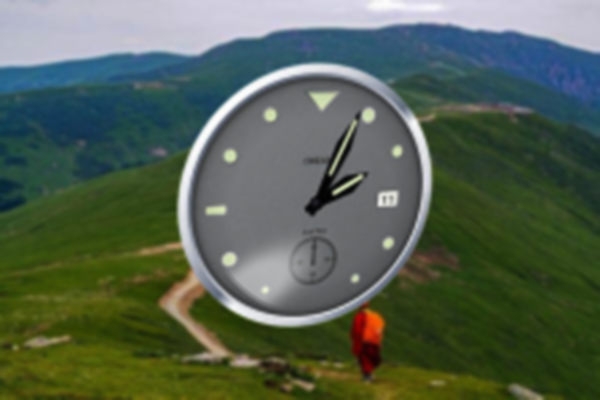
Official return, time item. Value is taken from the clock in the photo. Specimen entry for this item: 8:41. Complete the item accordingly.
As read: 2:04
